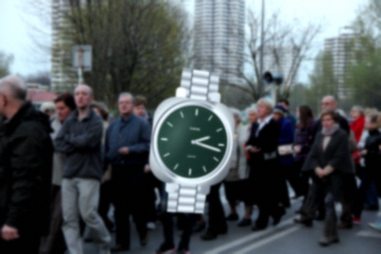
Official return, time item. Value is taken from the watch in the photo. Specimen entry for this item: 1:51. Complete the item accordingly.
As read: 2:17
